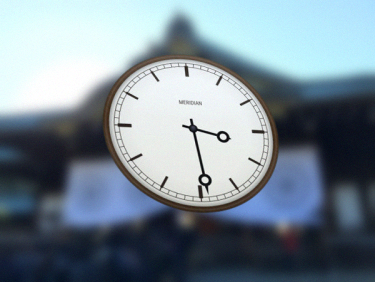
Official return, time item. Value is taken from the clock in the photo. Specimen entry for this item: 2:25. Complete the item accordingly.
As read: 3:29
